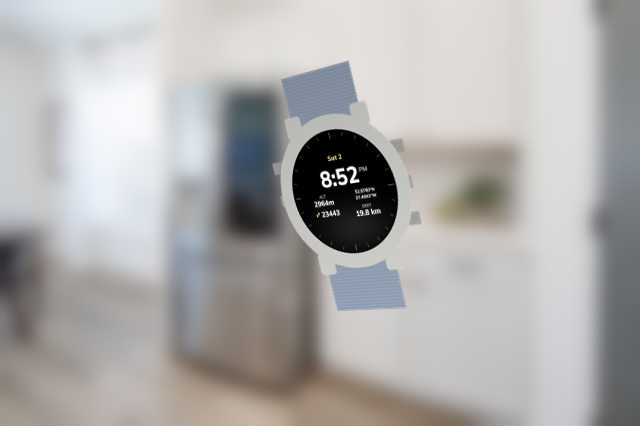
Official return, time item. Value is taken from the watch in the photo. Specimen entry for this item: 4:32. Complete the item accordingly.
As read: 8:52
